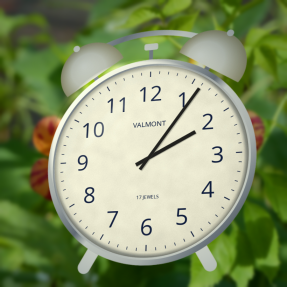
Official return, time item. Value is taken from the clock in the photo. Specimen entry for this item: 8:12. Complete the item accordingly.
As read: 2:06
